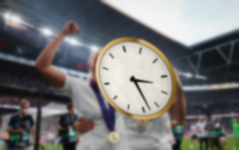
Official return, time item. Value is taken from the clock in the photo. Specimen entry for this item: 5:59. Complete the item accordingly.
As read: 3:28
